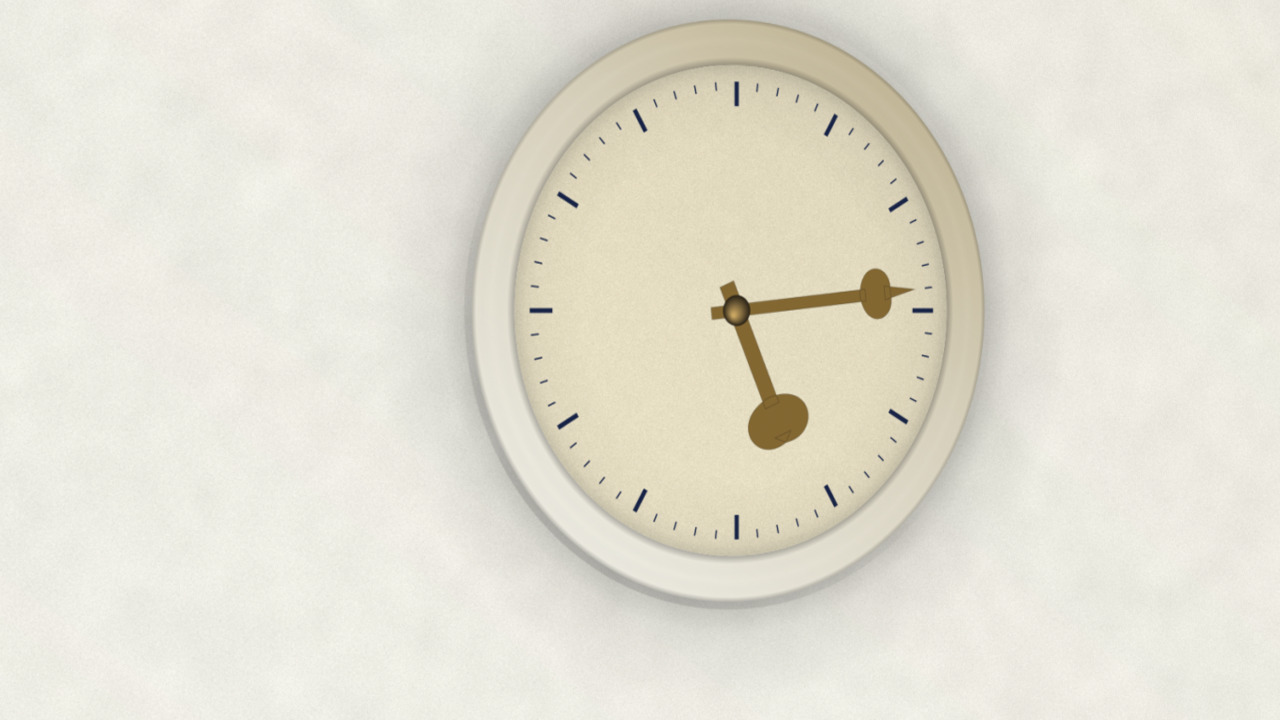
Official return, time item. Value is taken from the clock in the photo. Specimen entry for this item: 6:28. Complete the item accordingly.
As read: 5:14
